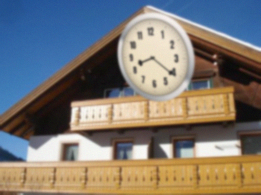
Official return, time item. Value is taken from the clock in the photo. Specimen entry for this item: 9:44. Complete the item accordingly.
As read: 8:21
